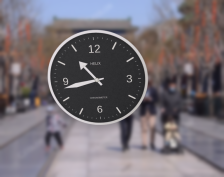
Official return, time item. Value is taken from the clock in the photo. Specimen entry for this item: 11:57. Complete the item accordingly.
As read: 10:43
